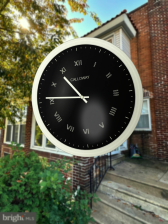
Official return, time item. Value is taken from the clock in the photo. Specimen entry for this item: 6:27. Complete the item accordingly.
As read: 10:46
